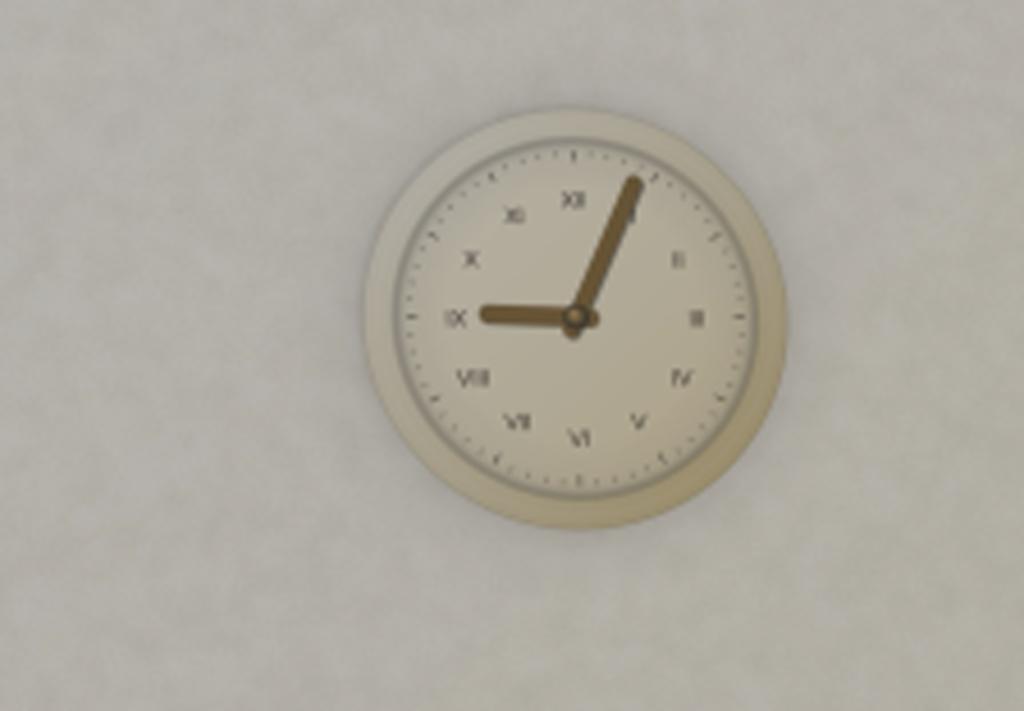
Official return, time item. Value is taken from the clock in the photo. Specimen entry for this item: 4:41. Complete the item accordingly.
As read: 9:04
